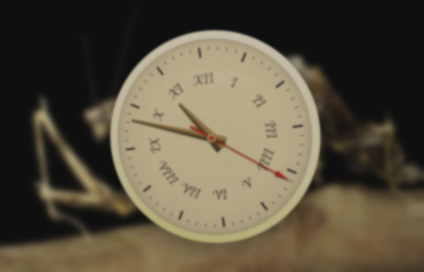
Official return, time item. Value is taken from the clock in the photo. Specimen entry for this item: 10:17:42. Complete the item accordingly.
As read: 10:48:21
